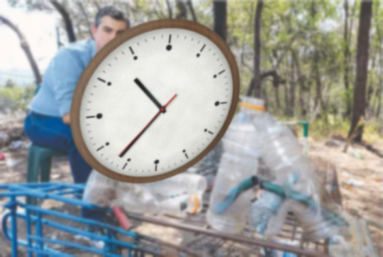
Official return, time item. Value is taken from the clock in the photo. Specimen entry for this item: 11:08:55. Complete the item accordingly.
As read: 10:36:37
